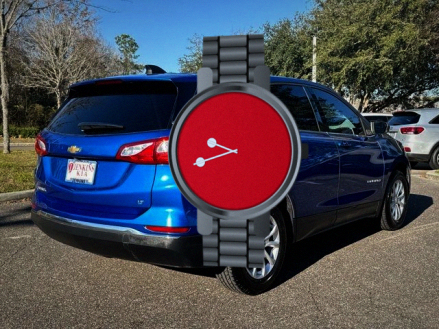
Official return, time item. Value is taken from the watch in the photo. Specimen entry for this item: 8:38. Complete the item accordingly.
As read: 9:42
